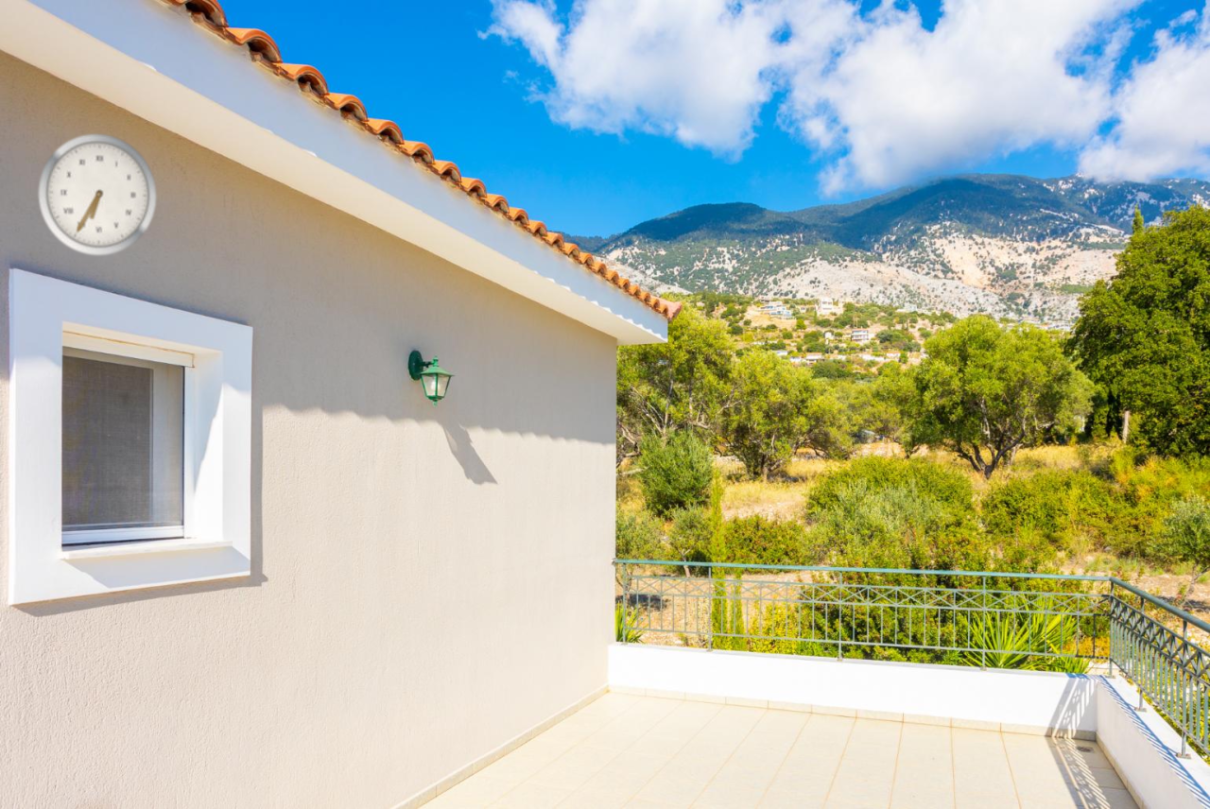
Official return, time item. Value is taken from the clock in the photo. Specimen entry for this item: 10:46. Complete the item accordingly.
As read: 6:35
